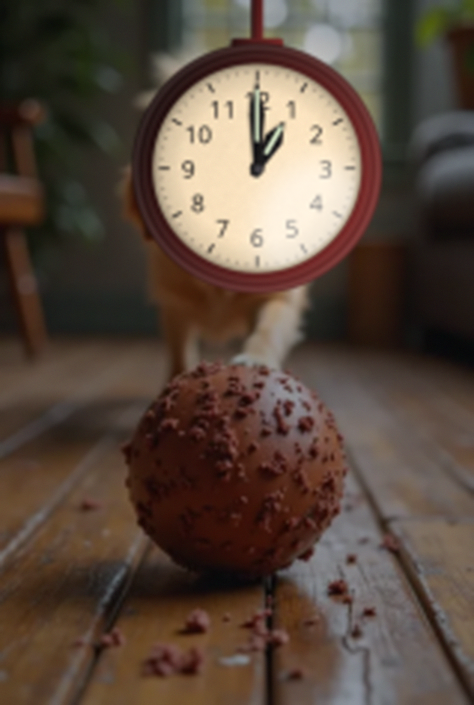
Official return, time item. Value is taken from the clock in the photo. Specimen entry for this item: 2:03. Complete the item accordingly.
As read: 1:00
